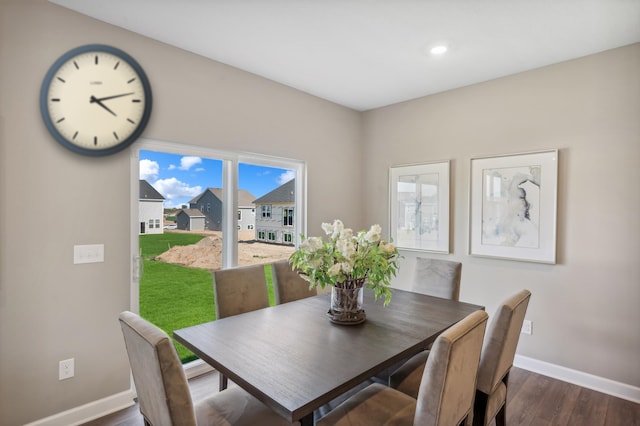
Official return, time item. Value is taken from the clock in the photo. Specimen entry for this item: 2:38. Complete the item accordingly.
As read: 4:13
